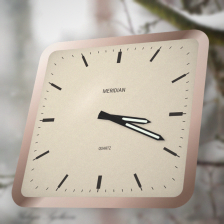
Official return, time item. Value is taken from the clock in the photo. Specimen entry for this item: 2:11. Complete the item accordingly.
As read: 3:19
